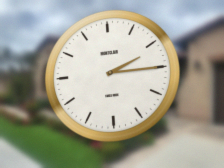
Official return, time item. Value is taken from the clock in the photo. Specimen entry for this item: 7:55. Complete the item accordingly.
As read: 2:15
